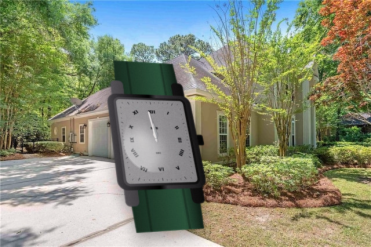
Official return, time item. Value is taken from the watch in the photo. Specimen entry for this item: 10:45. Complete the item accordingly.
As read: 11:59
